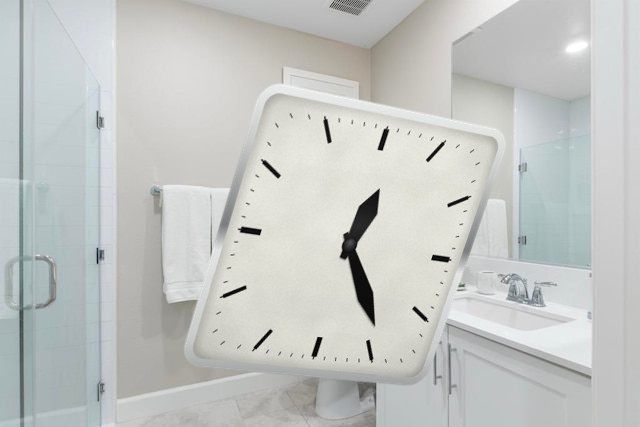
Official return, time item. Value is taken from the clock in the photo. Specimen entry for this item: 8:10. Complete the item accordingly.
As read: 12:24
